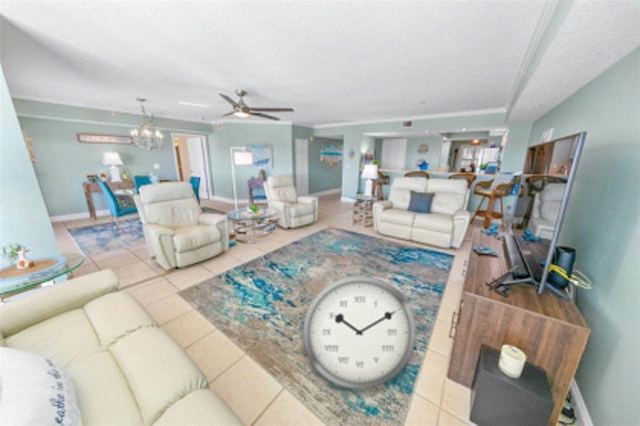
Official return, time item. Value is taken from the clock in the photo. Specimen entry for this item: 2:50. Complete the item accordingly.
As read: 10:10
